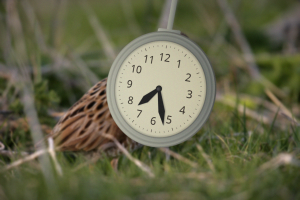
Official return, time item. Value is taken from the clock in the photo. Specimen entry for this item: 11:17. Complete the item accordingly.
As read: 7:27
